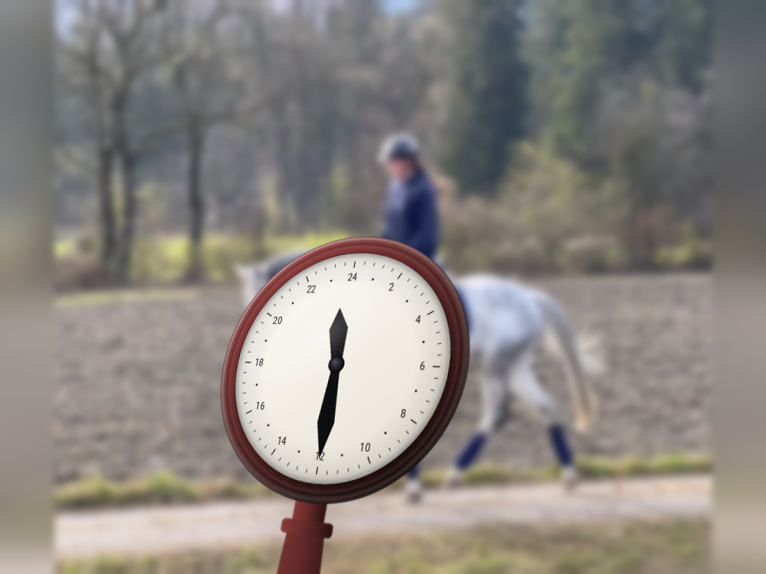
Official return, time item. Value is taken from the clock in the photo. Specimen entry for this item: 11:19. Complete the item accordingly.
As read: 23:30
